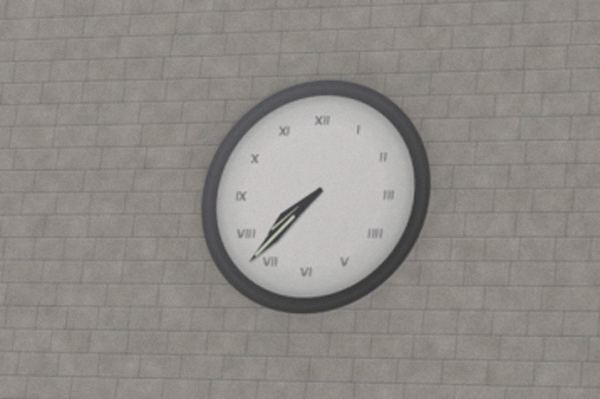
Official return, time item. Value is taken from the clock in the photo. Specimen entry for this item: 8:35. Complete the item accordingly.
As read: 7:37
